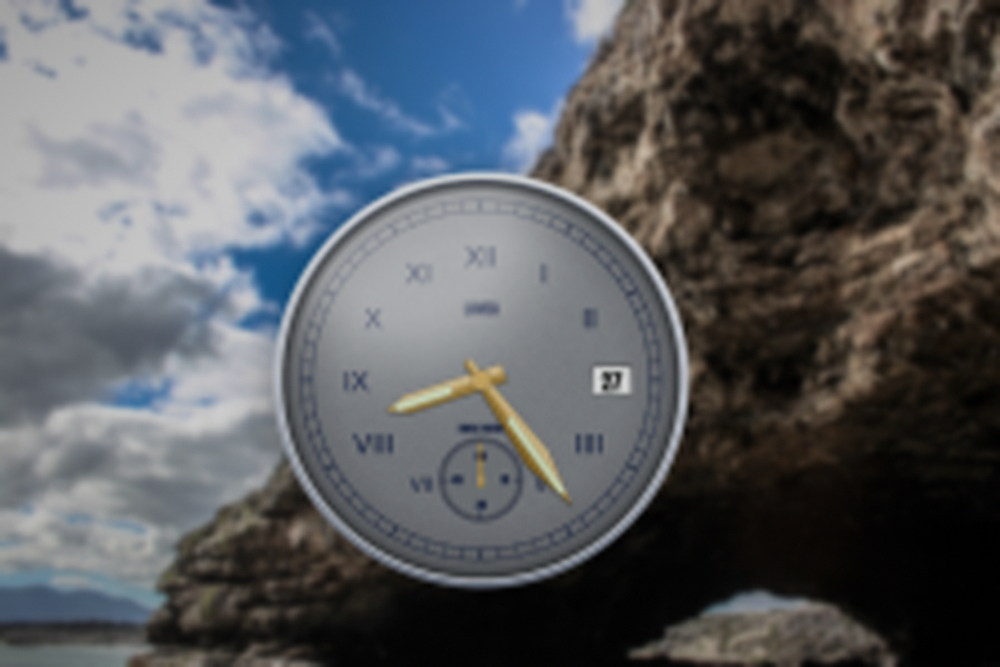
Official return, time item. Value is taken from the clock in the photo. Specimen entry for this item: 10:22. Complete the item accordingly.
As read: 8:24
